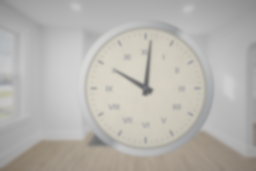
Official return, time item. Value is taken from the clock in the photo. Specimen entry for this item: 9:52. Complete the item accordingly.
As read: 10:01
